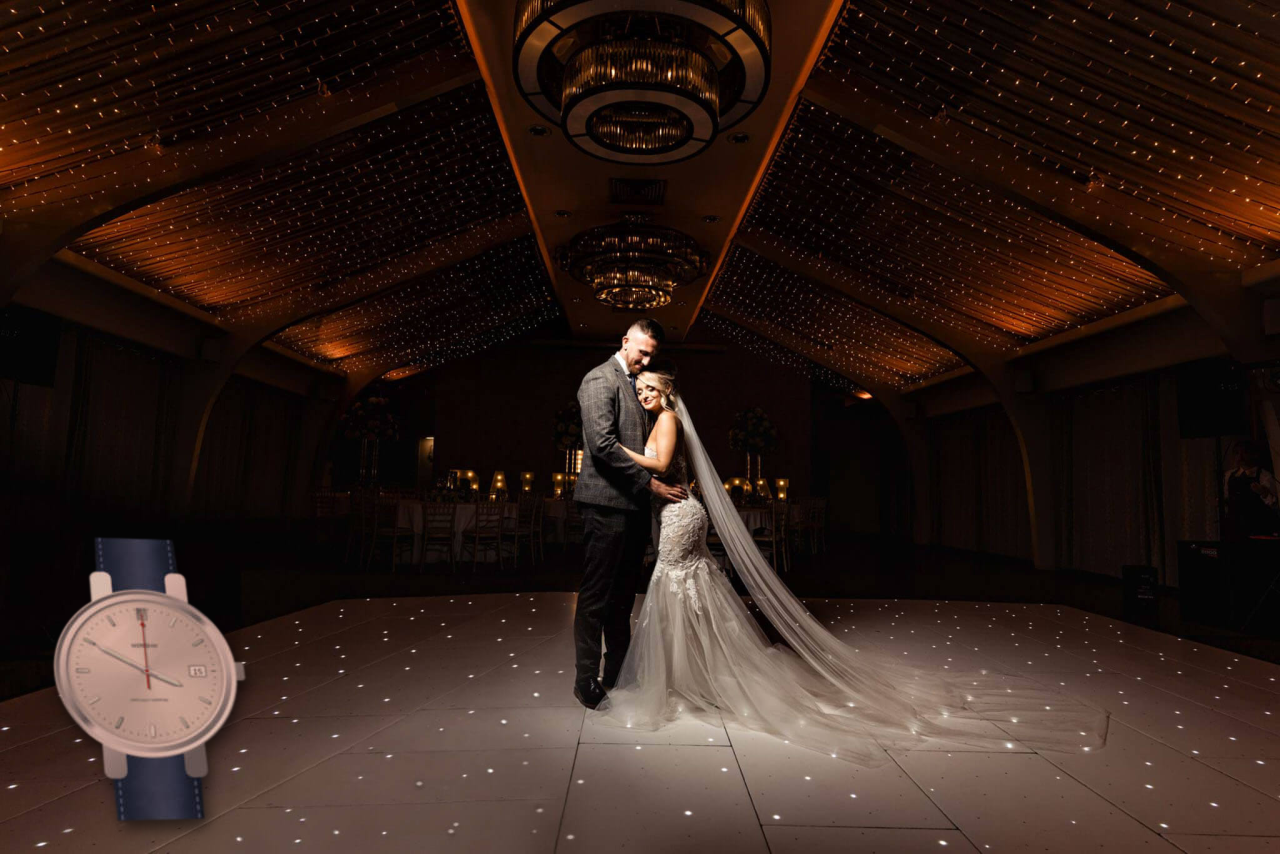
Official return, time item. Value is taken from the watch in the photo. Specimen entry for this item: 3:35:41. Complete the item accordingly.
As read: 3:50:00
